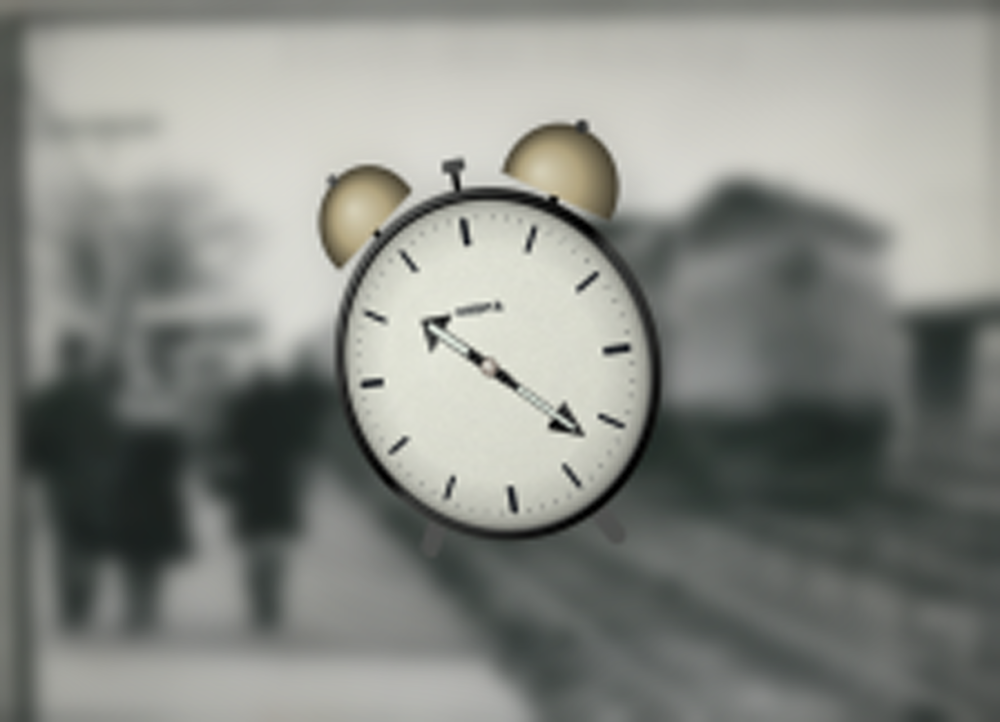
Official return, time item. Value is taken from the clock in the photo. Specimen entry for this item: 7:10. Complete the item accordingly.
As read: 10:22
